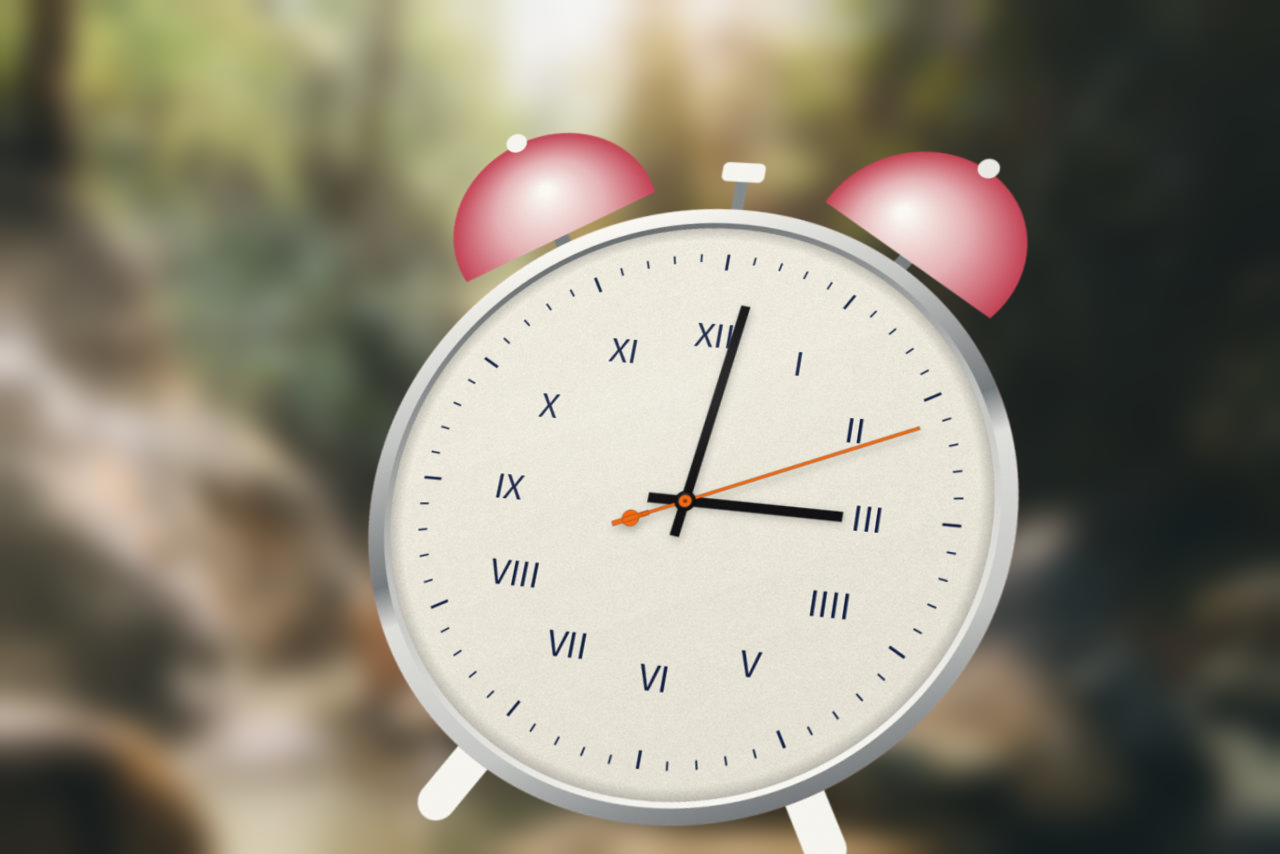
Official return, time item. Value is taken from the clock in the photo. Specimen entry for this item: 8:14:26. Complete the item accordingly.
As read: 3:01:11
